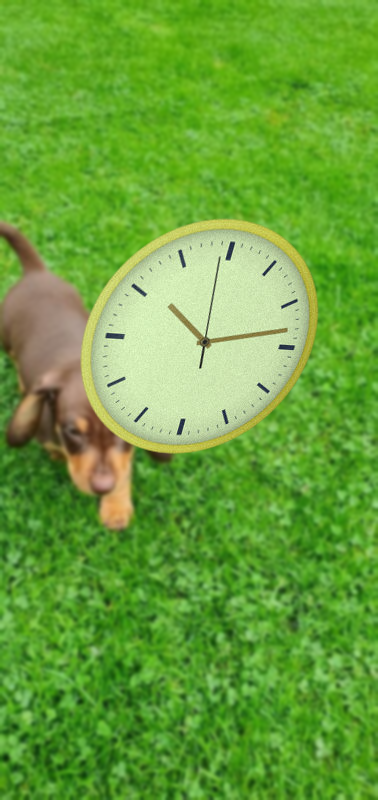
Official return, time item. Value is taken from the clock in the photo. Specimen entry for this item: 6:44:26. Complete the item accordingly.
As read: 10:12:59
